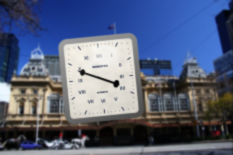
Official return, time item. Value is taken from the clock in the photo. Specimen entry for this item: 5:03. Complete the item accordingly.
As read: 3:49
